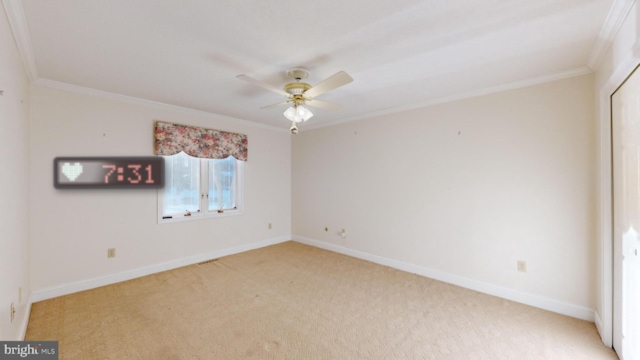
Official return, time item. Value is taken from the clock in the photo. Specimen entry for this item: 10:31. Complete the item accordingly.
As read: 7:31
